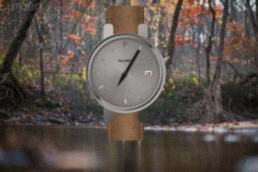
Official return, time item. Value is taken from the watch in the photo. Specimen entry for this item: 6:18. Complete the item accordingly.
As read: 7:05
